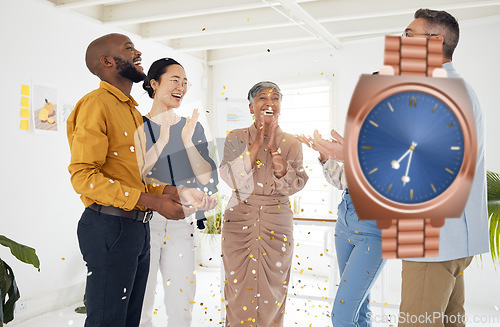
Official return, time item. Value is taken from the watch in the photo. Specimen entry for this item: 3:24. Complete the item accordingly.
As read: 7:32
